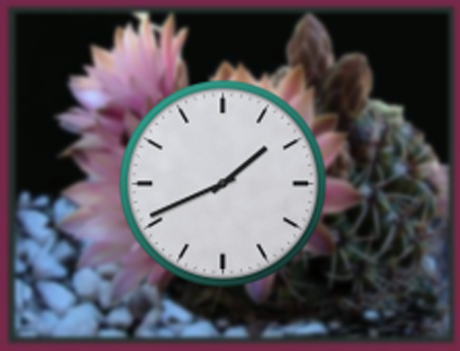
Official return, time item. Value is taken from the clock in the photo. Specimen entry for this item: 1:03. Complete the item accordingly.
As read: 1:41
